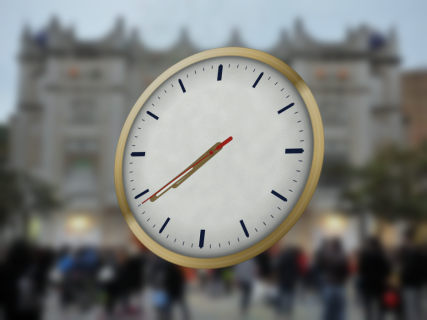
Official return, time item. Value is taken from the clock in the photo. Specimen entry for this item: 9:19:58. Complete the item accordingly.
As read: 7:38:39
